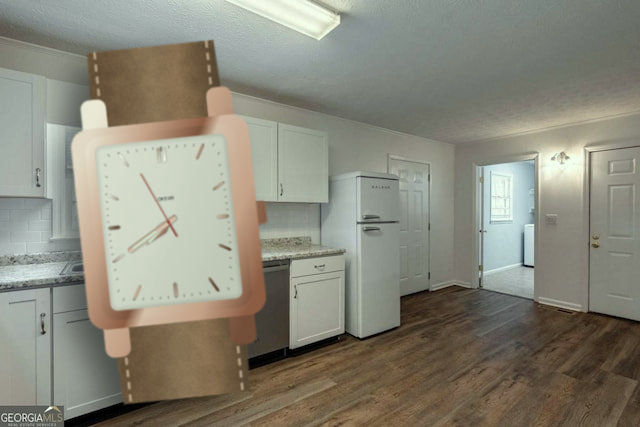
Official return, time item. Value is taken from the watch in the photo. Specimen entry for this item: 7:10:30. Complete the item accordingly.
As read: 7:39:56
